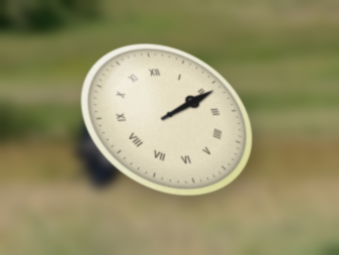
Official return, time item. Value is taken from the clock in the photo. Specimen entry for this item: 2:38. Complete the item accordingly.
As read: 2:11
